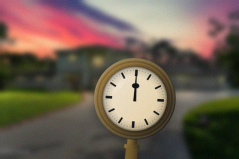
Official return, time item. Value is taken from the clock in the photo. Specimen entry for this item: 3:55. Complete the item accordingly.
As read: 12:00
